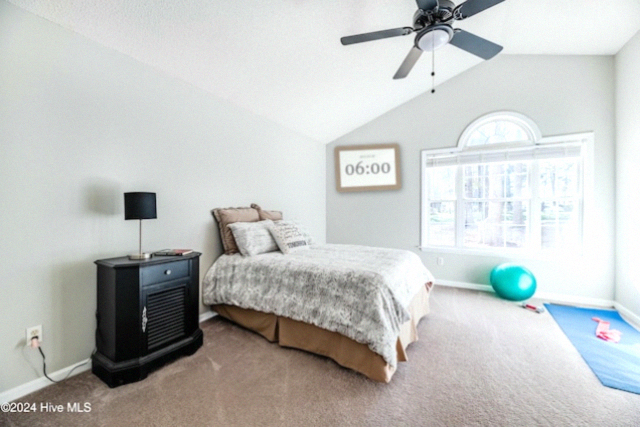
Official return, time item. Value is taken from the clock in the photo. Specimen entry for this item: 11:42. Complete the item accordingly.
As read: 6:00
